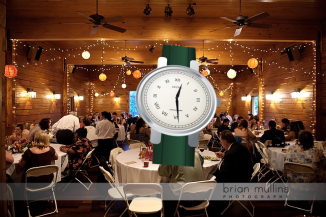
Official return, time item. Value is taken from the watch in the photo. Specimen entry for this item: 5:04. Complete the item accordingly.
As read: 12:29
